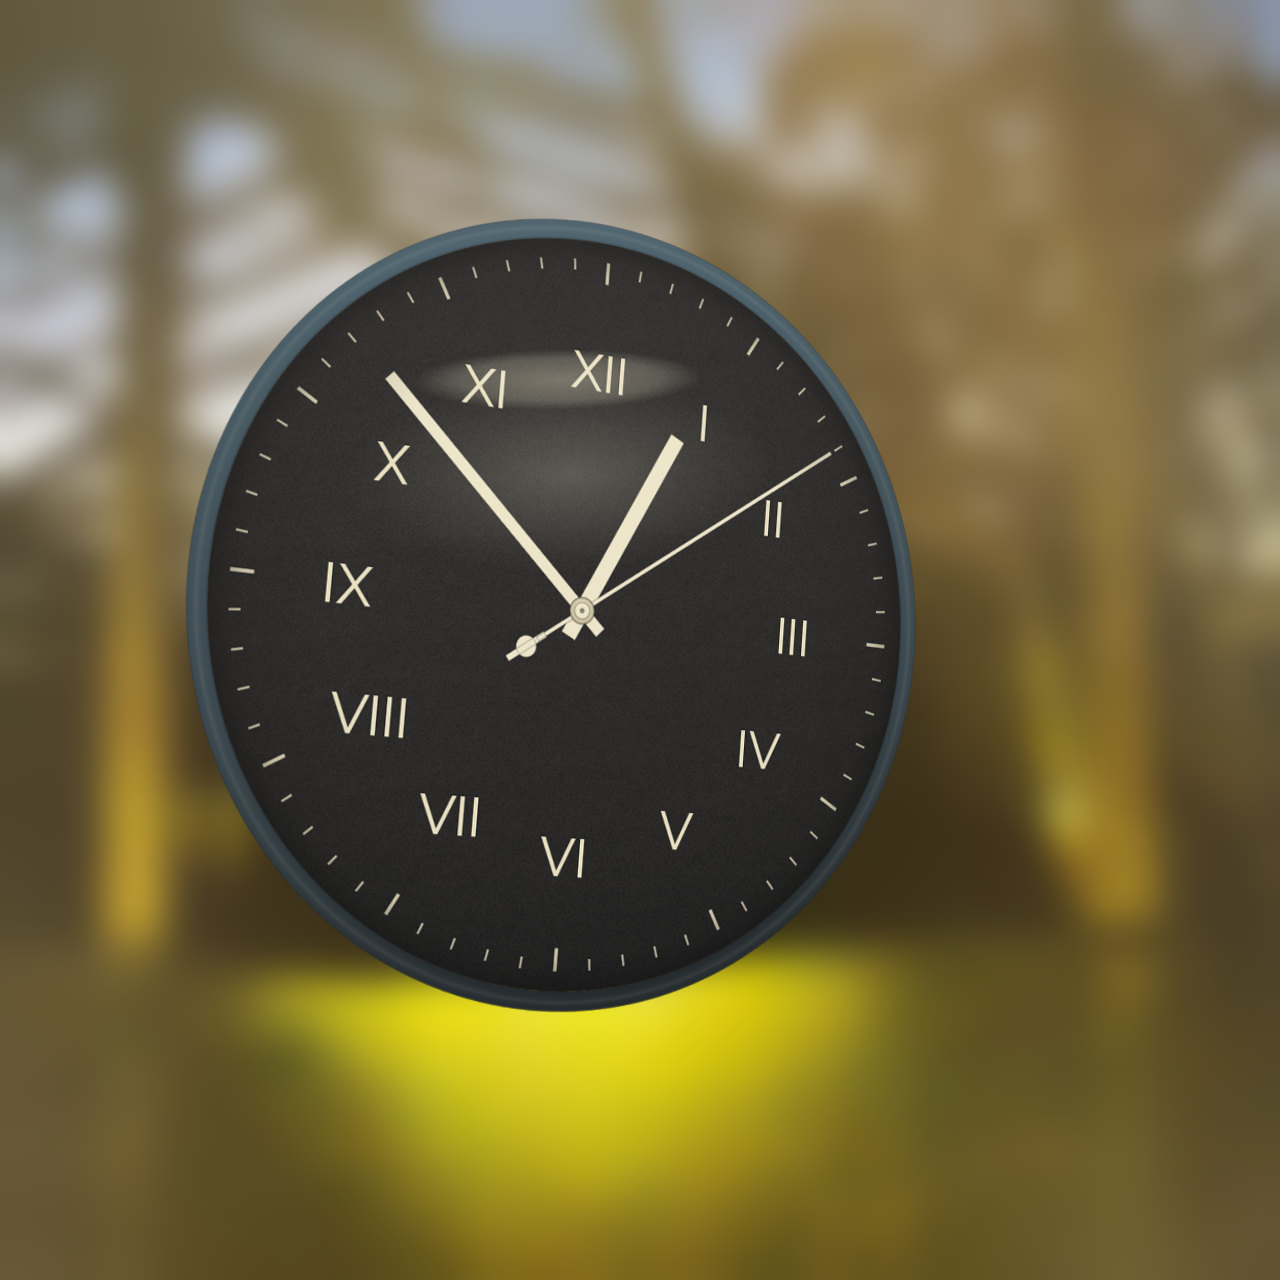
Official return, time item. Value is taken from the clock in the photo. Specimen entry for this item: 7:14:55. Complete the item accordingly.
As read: 12:52:09
